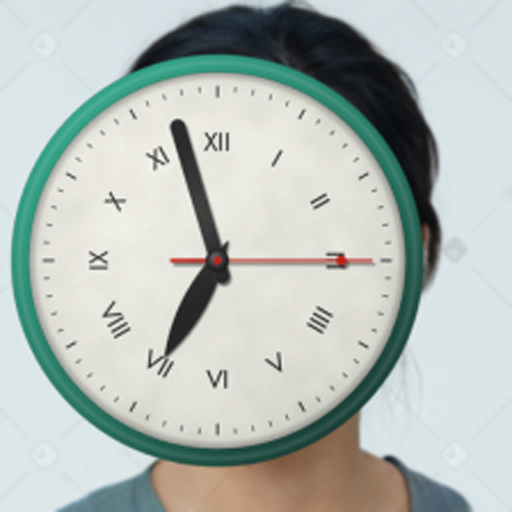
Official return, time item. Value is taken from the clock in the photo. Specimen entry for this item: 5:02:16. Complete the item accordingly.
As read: 6:57:15
